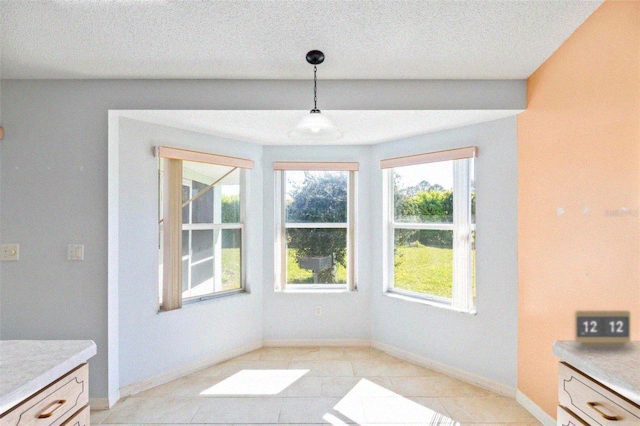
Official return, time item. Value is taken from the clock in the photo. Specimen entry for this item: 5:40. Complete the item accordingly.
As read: 12:12
